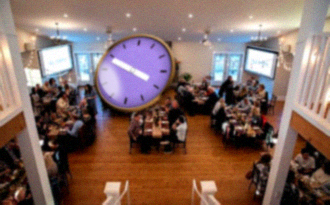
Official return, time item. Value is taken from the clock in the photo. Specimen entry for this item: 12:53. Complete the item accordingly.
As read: 3:49
